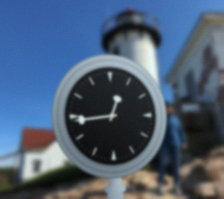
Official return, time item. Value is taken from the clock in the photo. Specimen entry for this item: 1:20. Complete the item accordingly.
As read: 12:44
